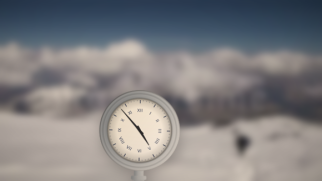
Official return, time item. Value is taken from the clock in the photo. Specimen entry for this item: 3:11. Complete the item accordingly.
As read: 4:53
